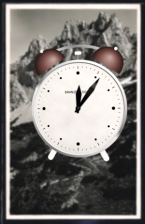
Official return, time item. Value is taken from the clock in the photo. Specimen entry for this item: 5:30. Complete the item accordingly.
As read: 12:06
